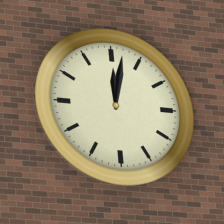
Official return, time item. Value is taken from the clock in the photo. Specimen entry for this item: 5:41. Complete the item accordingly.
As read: 12:02
